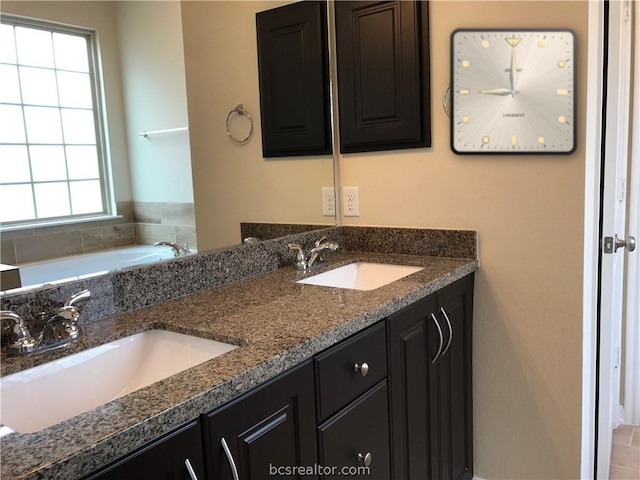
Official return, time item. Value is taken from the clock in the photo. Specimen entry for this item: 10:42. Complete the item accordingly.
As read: 9:00
